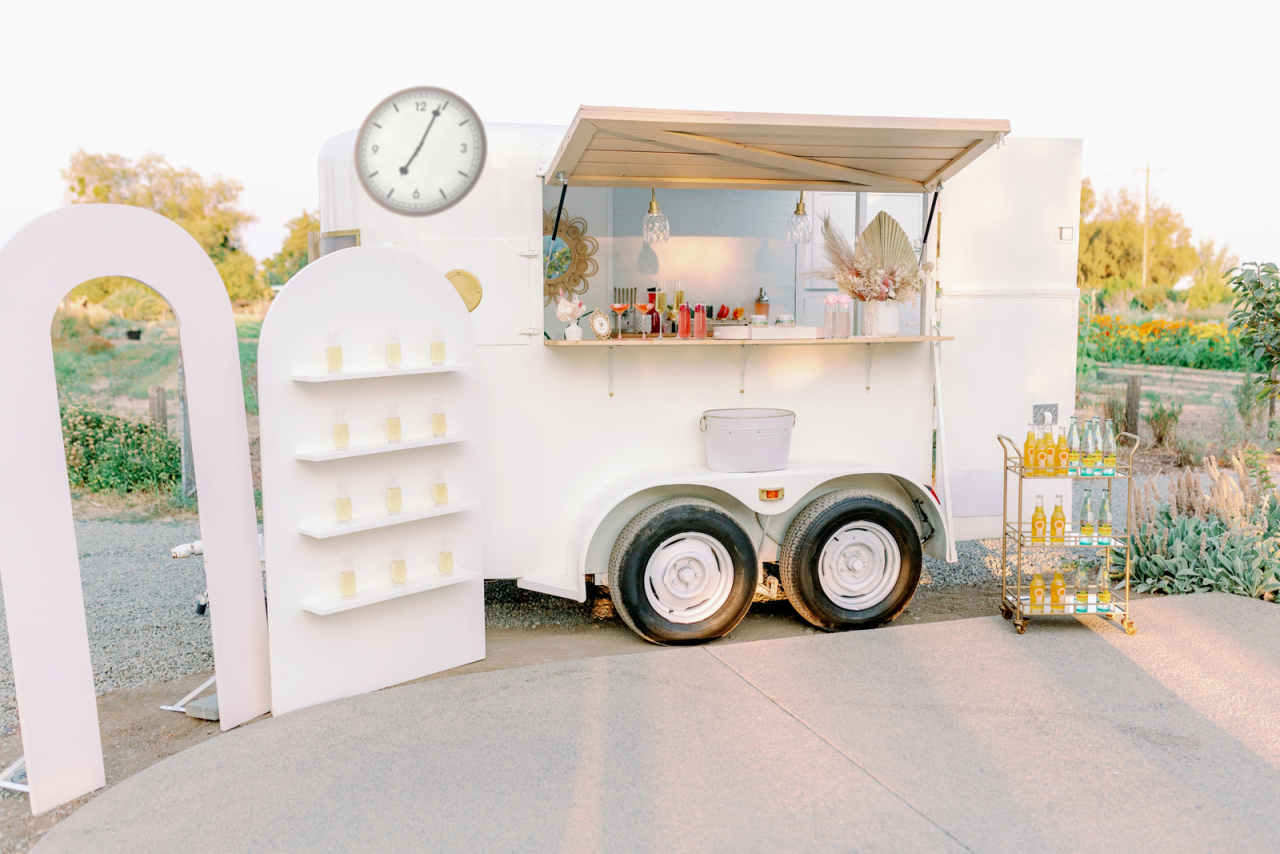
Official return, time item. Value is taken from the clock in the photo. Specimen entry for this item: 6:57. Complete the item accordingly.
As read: 7:04
